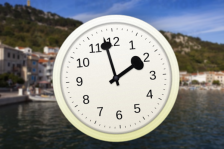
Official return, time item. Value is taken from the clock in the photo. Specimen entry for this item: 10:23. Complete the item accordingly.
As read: 1:58
